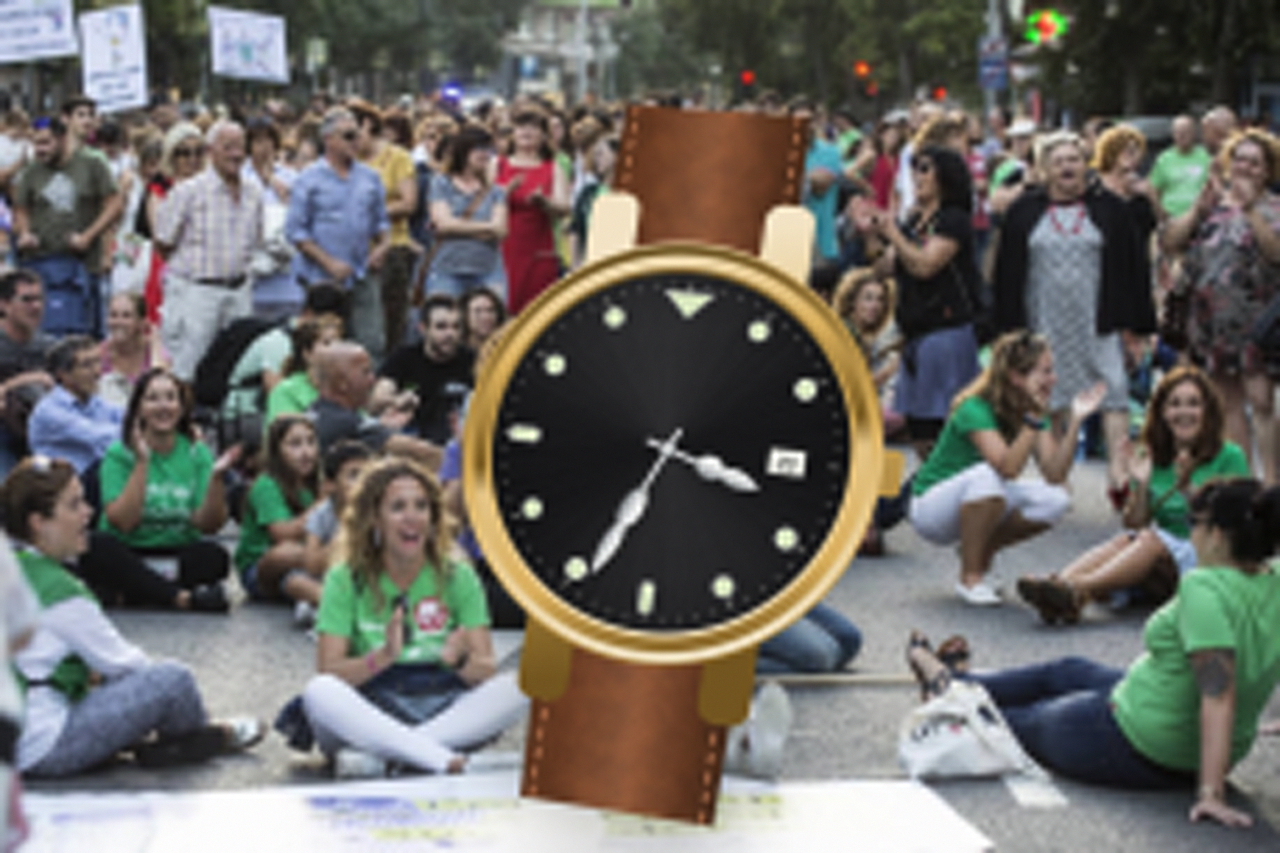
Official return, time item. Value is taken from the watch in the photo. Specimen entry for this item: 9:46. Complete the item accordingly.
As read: 3:34
